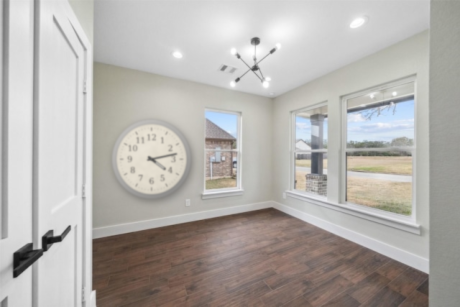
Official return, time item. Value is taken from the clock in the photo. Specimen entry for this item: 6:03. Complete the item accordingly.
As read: 4:13
